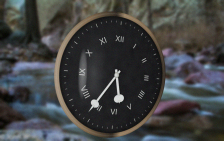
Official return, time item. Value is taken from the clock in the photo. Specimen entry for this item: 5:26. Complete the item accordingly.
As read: 5:36
